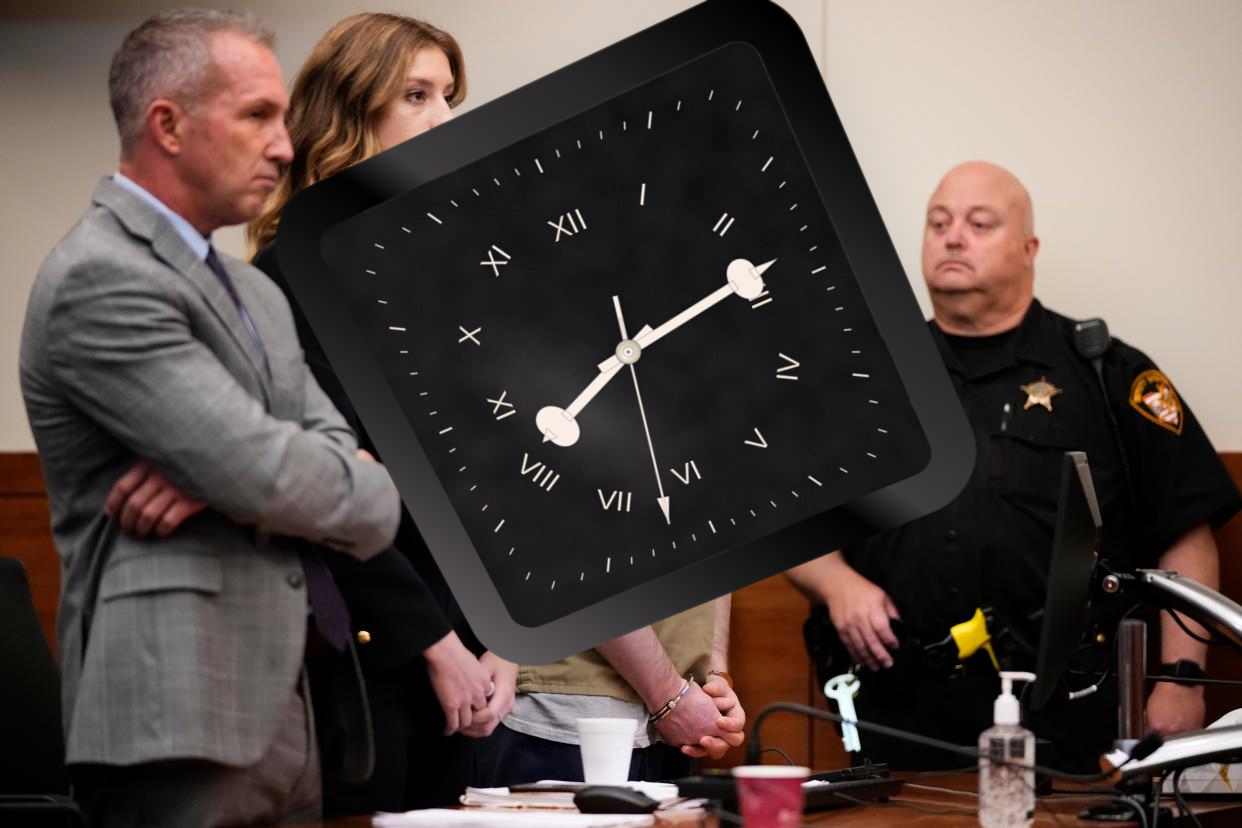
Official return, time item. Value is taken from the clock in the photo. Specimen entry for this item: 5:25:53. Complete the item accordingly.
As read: 8:13:32
